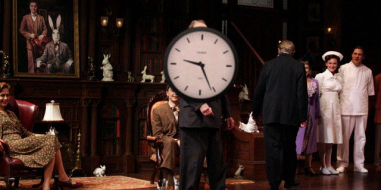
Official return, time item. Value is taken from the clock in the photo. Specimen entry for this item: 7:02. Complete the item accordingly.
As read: 9:26
